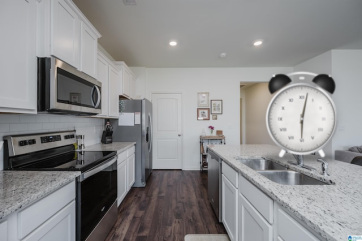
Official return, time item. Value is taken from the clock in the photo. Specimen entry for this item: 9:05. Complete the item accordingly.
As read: 6:02
